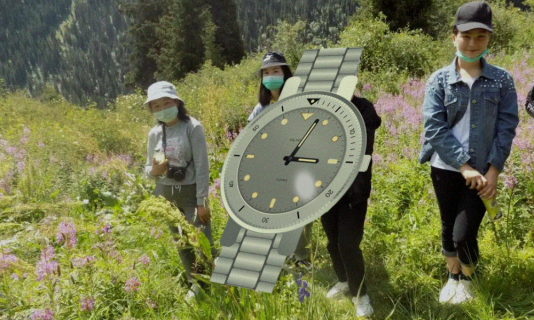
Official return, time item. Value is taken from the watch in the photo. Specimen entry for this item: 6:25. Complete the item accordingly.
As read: 3:03
